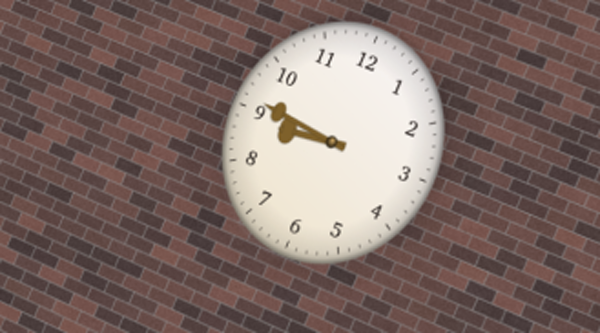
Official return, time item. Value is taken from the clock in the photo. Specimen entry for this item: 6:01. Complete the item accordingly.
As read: 8:46
